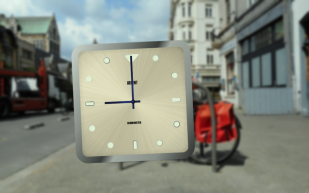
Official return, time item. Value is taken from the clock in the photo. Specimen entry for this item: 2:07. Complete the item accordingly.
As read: 9:00
